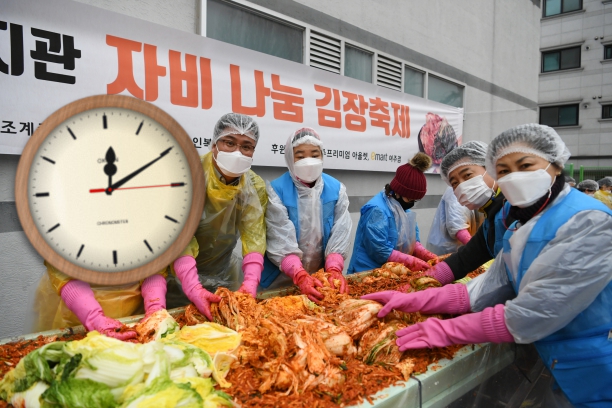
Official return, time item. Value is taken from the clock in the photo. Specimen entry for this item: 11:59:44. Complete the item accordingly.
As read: 12:10:15
